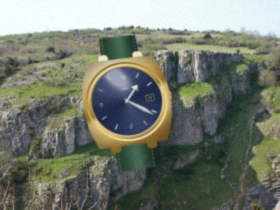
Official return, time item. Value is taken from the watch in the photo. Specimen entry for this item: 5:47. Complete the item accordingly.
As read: 1:21
